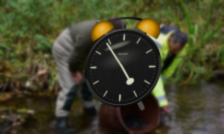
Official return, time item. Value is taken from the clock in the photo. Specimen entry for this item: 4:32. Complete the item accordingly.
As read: 4:54
